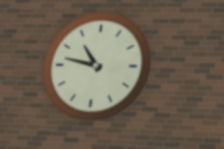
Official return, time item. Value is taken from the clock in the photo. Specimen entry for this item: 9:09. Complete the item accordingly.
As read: 10:47
